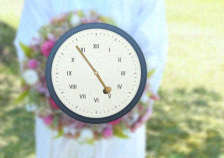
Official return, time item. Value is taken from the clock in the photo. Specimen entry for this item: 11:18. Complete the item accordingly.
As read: 4:54
